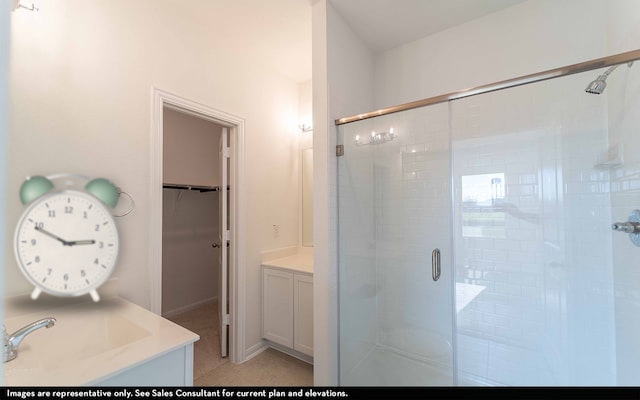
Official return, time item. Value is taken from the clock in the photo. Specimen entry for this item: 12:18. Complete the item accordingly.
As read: 2:49
